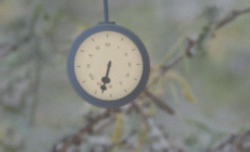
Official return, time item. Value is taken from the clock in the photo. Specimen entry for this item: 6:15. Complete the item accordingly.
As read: 6:33
